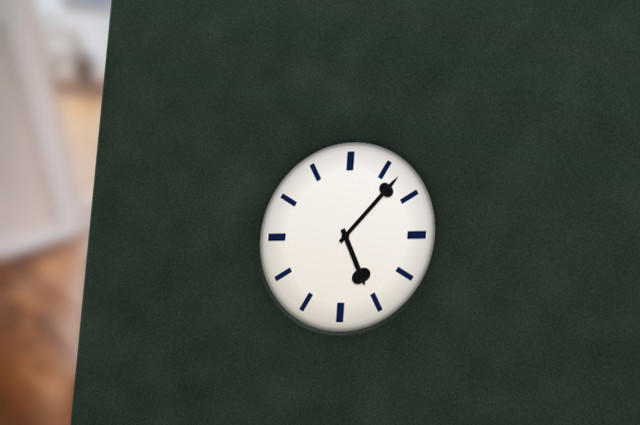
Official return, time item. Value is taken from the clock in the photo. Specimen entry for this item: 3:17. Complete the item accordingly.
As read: 5:07
